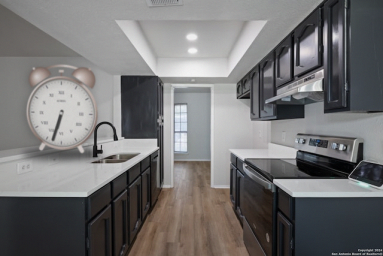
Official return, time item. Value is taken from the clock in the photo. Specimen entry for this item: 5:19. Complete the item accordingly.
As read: 6:33
